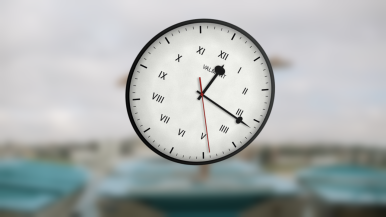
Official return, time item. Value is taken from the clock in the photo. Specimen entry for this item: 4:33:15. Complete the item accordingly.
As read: 12:16:24
